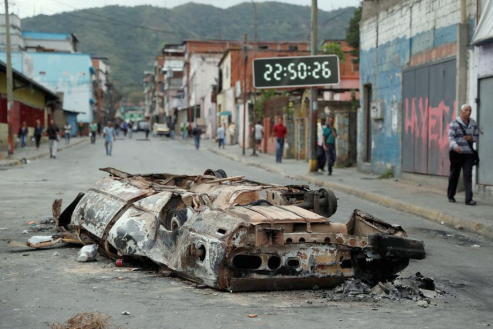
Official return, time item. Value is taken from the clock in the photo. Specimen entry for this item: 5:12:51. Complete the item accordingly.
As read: 22:50:26
